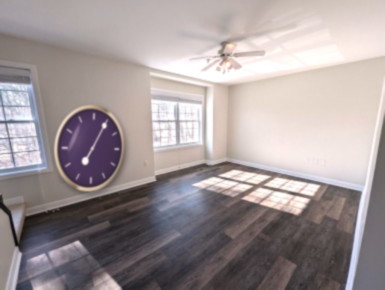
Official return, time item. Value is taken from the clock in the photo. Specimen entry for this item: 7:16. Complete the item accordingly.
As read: 7:05
